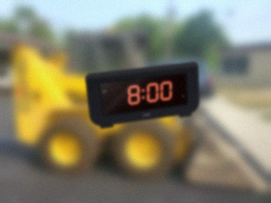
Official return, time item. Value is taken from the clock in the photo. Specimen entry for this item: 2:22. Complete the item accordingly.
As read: 8:00
